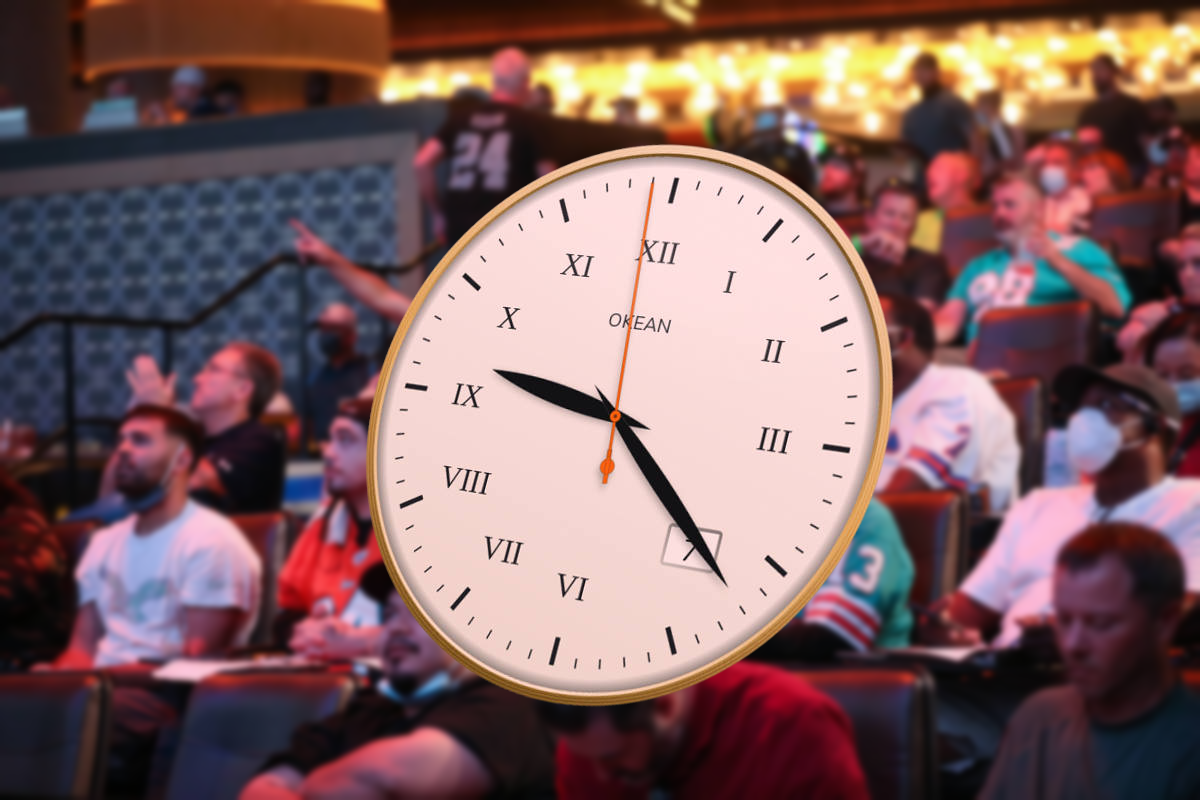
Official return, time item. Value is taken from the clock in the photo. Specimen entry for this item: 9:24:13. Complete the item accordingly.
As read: 9:21:59
